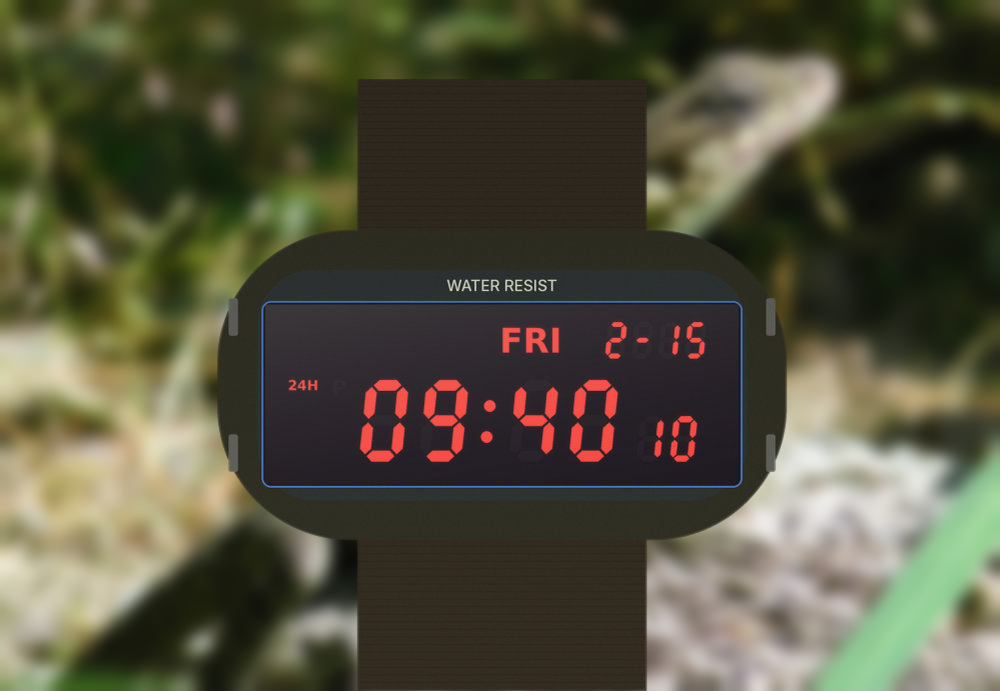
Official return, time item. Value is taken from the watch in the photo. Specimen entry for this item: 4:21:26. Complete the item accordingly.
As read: 9:40:10
